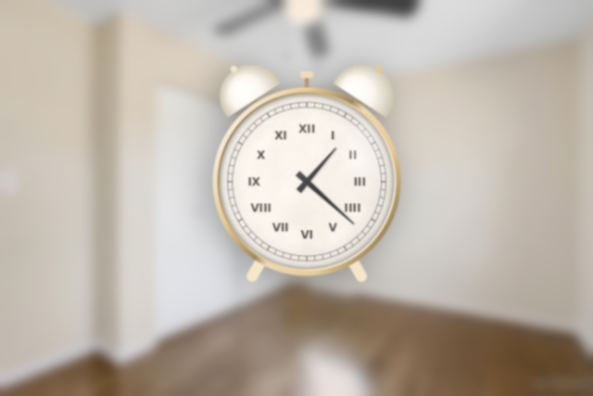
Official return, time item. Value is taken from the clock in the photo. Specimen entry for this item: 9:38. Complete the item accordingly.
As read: 1:22
